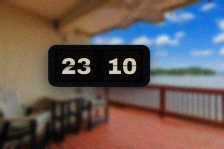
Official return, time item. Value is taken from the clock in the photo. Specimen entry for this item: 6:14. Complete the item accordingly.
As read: 23:10
